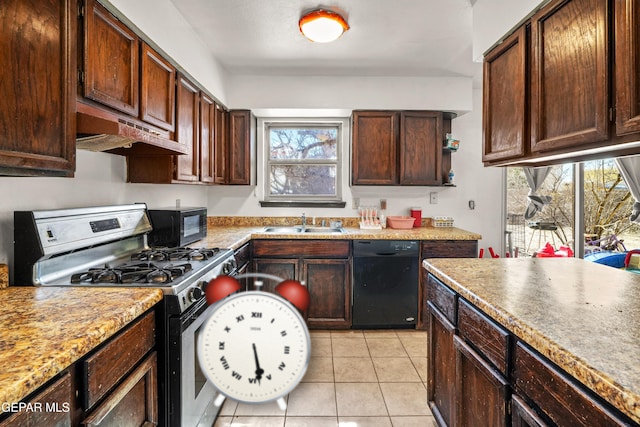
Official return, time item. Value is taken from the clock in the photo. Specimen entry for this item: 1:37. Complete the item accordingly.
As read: 5:28
